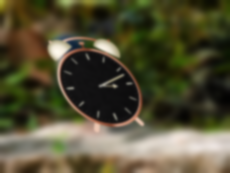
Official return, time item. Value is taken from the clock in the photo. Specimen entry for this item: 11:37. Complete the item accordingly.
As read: 3:12
